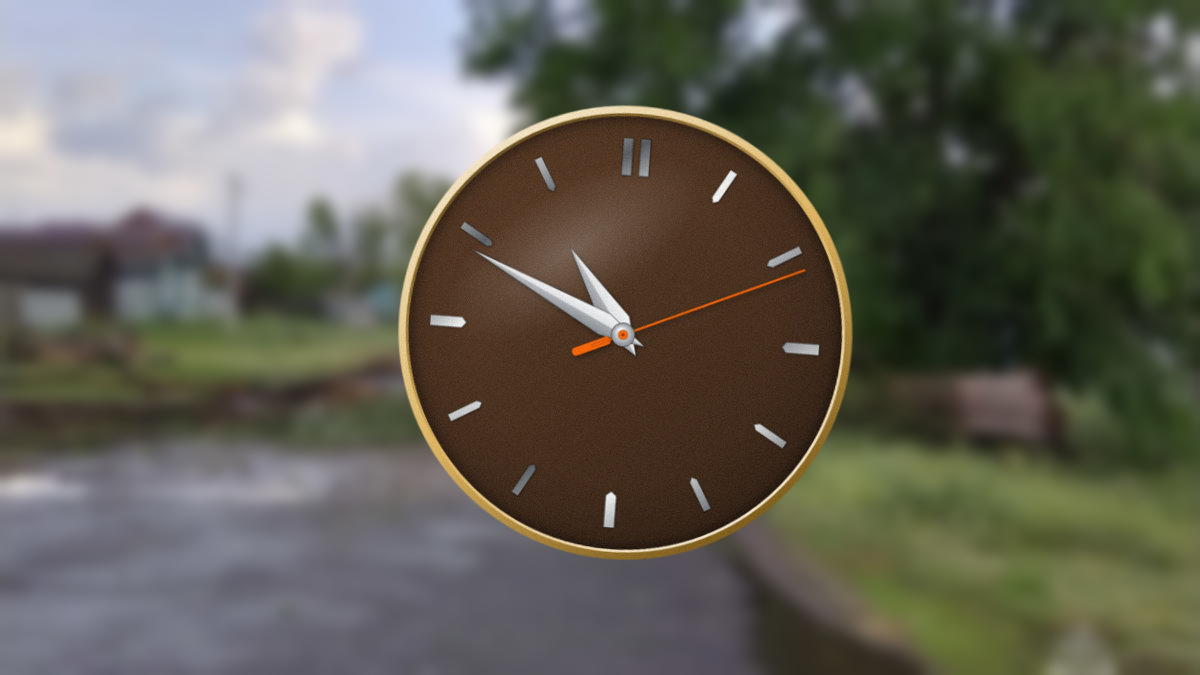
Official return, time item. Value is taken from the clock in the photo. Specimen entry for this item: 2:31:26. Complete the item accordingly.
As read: 10:49:11
